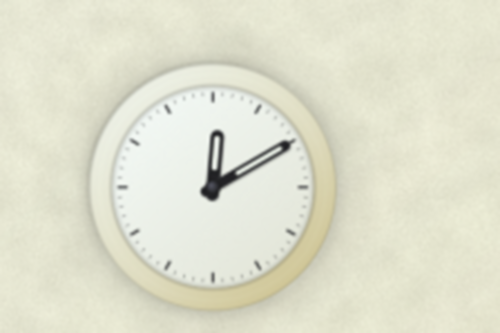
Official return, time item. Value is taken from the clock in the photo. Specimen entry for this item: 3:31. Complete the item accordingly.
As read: 12:10
